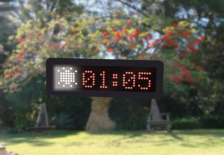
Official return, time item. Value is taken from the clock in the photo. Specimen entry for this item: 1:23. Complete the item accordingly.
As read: 1:05
